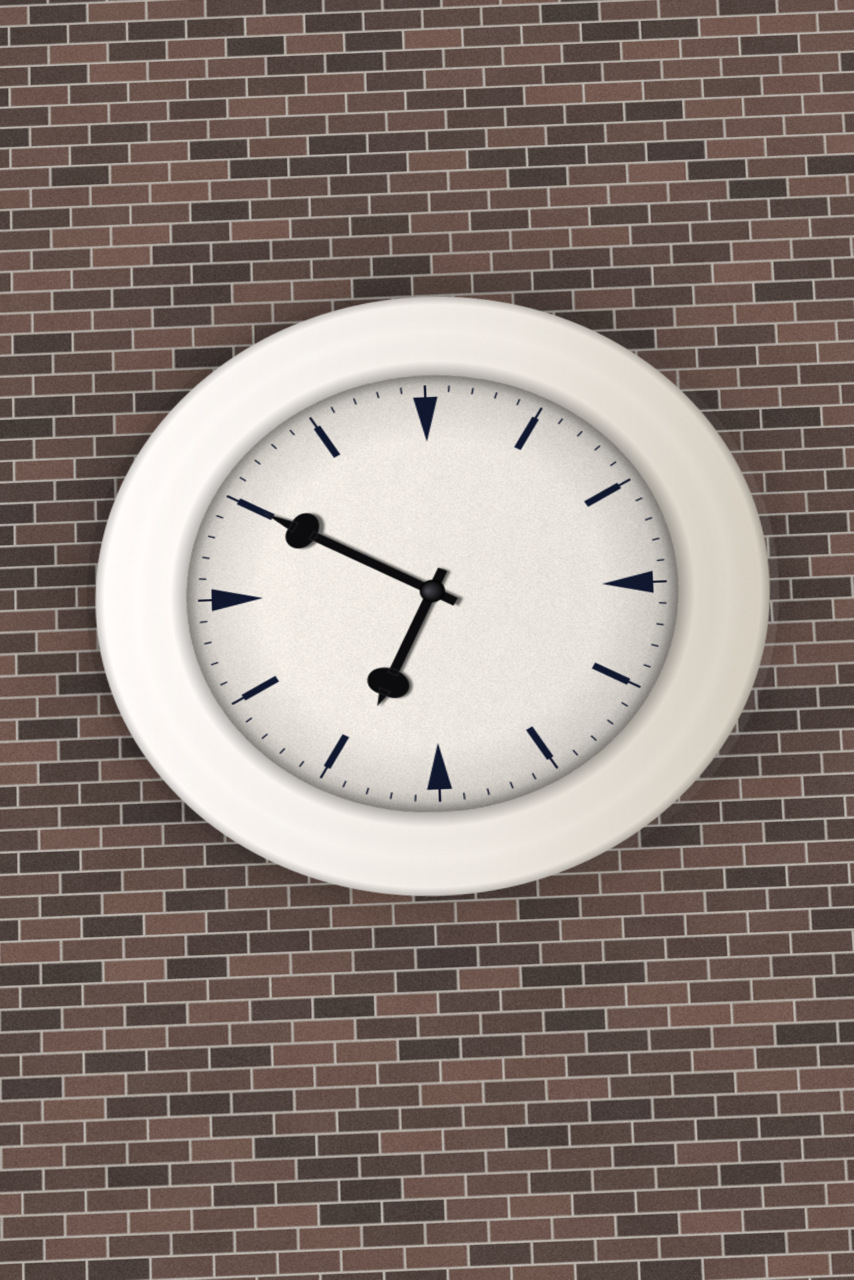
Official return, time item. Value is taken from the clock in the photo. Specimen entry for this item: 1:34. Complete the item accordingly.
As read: 6:50
